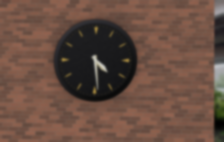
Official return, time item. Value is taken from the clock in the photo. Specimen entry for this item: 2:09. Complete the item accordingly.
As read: 4:29
